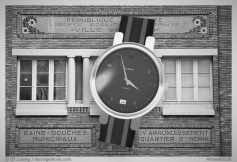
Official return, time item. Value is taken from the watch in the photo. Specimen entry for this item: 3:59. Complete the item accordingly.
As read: 3:56
